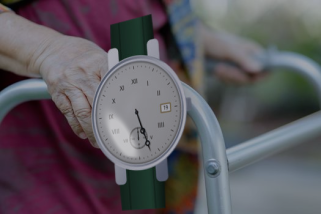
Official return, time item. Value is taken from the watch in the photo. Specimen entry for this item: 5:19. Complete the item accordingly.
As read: 5:27
